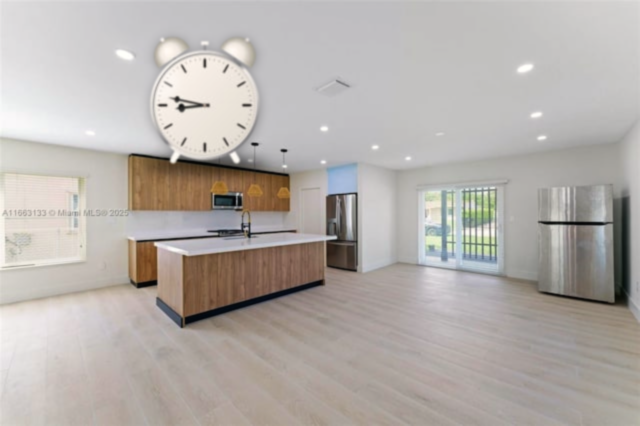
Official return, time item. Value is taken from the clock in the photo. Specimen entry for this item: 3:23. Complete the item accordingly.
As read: 8:47
